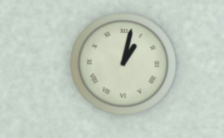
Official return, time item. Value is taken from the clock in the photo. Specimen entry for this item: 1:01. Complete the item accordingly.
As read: 1:02
